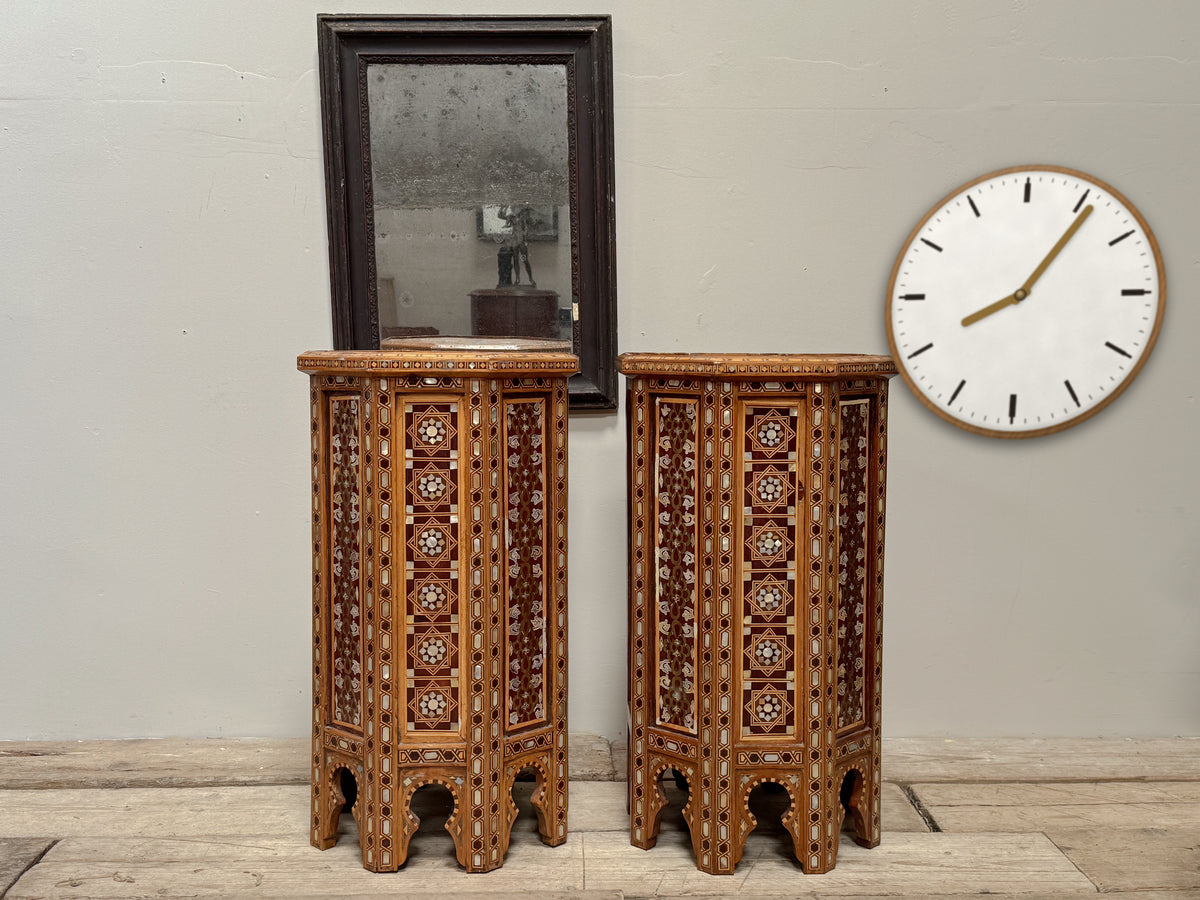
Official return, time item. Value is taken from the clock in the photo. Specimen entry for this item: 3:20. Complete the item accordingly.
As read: 8:06
